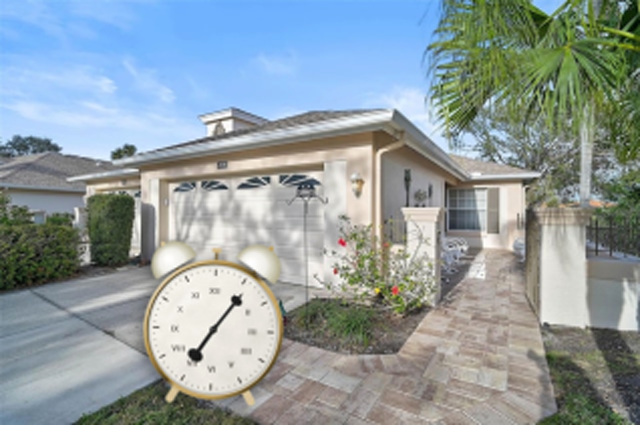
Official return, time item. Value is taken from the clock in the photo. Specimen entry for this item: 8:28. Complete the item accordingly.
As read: 7:06
